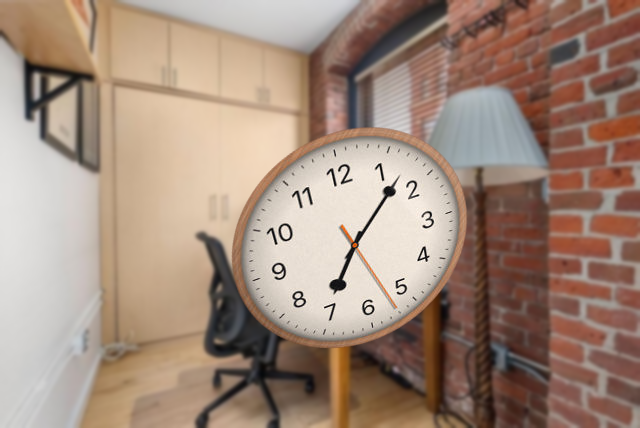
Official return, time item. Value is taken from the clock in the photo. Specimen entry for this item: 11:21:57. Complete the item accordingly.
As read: 7:07:27
